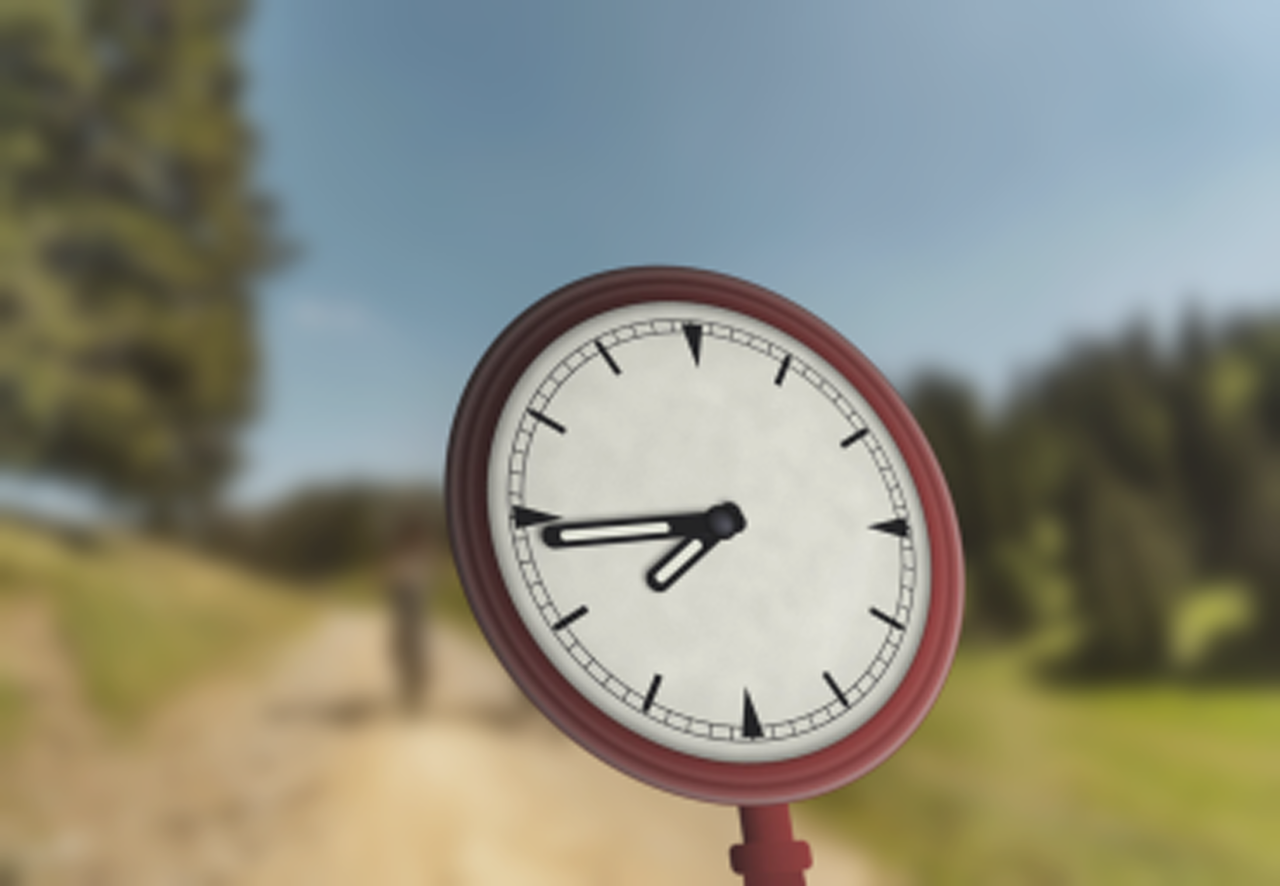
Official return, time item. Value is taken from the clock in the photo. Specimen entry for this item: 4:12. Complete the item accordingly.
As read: 7:44
